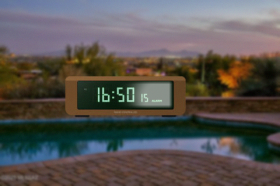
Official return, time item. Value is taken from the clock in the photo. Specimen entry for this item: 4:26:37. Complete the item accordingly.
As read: 16:50:15
